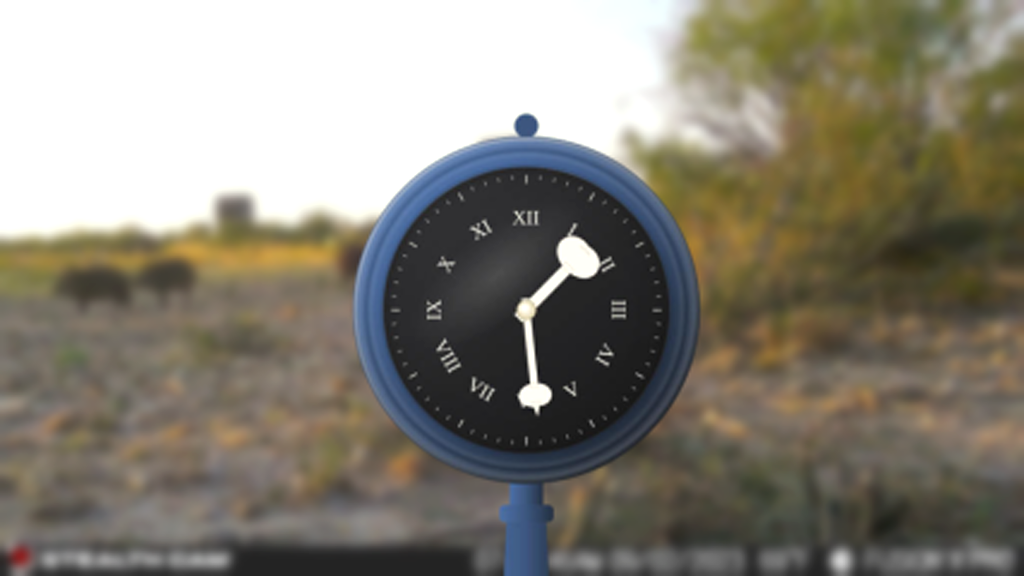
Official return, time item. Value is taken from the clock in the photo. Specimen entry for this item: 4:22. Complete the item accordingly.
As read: 1:29
